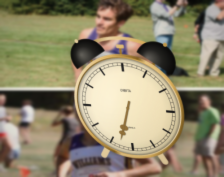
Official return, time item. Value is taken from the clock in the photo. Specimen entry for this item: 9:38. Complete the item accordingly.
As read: 6:33
